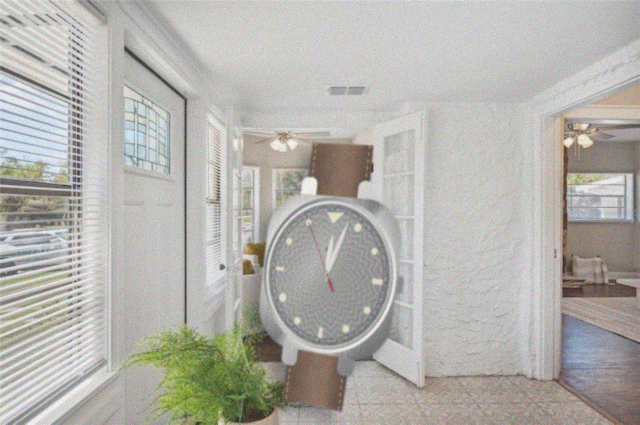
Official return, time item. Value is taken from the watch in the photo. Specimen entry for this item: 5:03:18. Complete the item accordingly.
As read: 12:02:55
